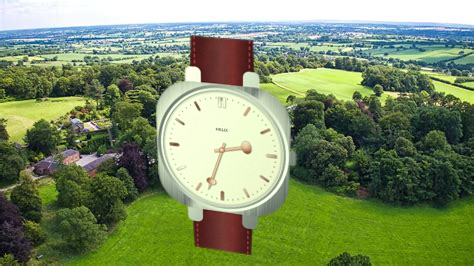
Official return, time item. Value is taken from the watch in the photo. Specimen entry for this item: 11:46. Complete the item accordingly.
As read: 2:33
